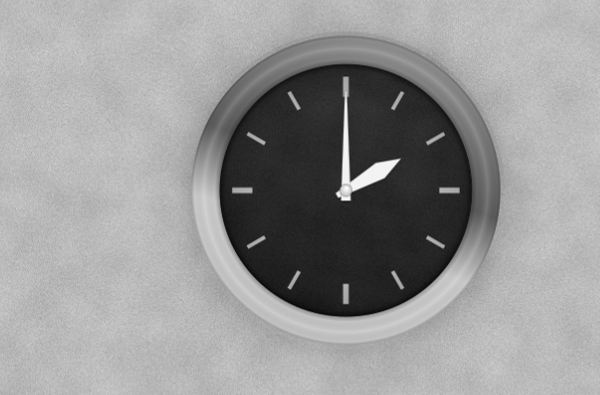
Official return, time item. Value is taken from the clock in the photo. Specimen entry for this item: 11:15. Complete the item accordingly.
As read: 2:00
